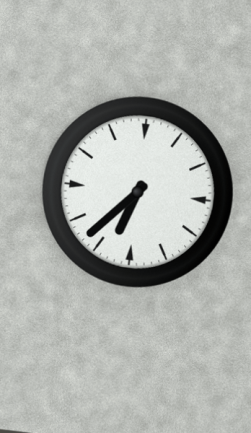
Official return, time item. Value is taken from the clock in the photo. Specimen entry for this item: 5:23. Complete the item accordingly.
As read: 6:37
